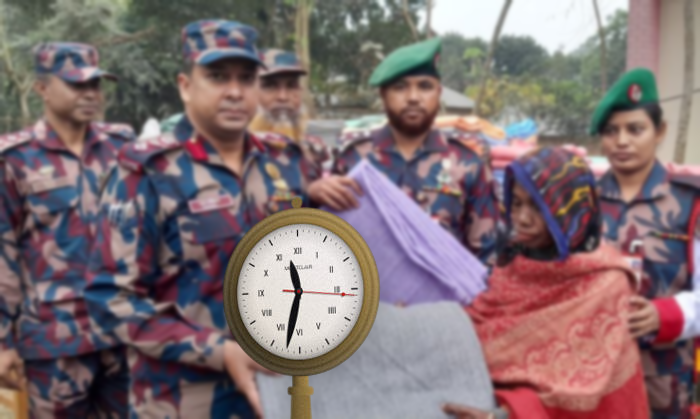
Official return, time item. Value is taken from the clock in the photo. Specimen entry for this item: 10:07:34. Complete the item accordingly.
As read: 11:32:16
